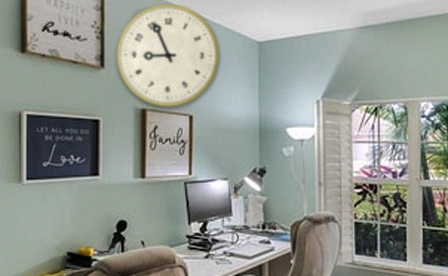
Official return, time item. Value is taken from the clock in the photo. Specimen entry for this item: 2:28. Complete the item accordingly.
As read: 8:56
